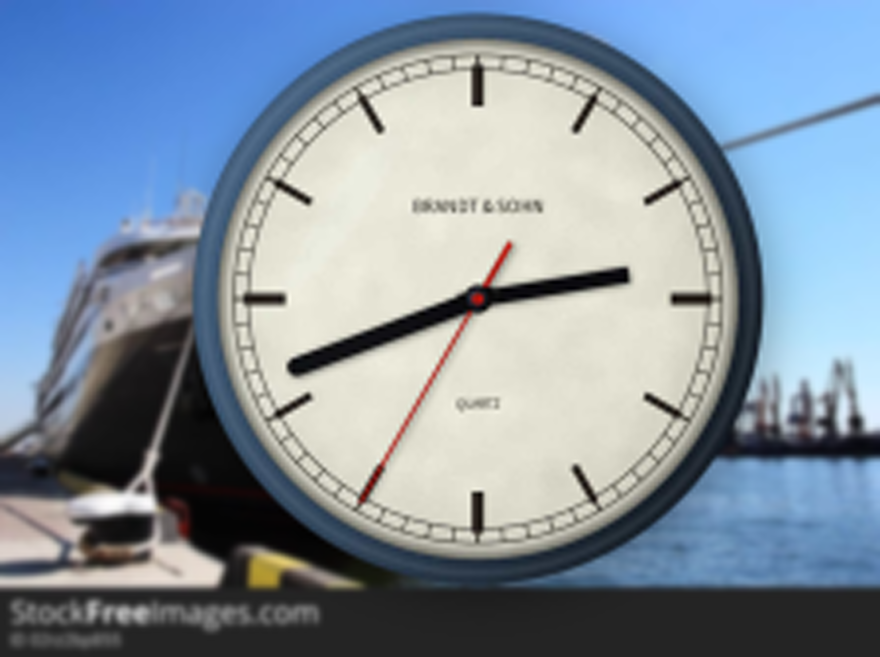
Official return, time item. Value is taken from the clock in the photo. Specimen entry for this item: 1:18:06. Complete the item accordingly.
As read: 2:41:35
